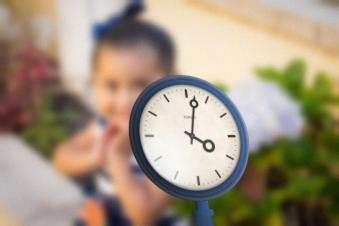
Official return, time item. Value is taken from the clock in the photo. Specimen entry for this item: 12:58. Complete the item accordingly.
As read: 4:02
